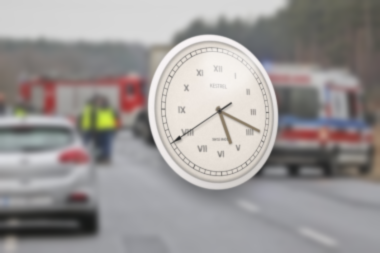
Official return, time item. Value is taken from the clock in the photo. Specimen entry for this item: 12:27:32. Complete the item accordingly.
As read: 5:18:40
